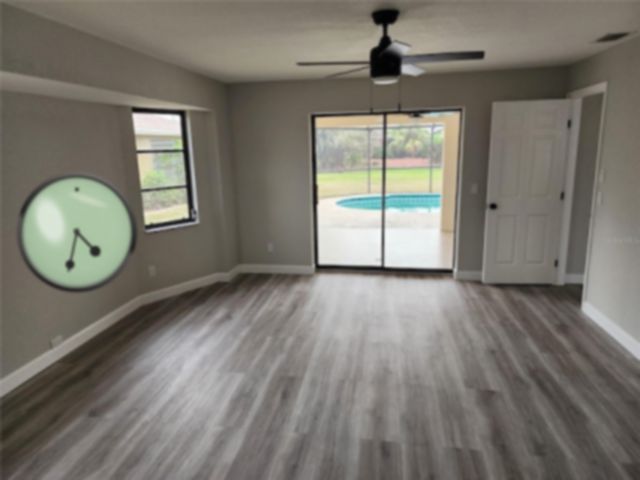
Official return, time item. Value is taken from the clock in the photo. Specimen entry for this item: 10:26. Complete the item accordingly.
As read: 4:32
